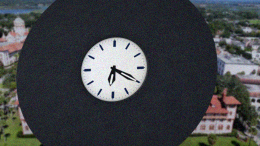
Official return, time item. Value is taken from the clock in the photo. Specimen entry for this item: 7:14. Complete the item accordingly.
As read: 6:20
